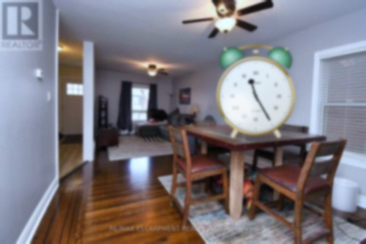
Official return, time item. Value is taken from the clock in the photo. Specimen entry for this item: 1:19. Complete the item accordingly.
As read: 11:25
